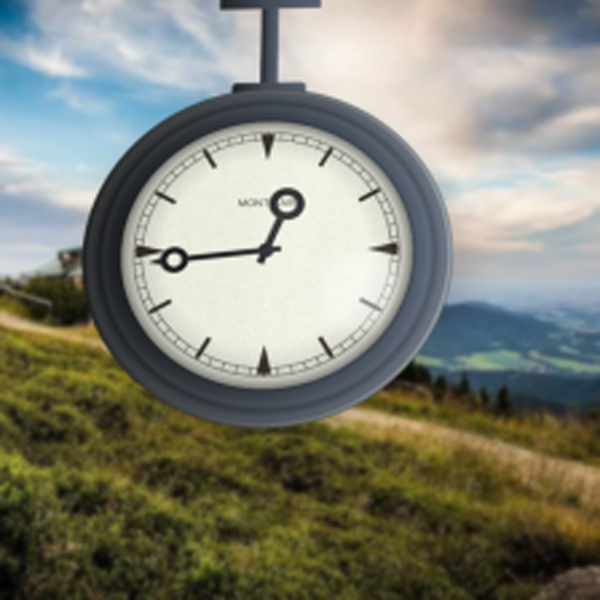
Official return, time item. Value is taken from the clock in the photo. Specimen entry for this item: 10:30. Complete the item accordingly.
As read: 12:44
